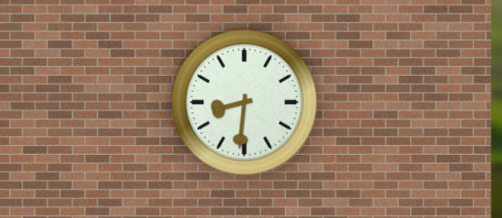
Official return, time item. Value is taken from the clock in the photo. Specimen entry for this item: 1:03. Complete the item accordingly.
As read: 8:31
